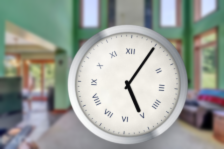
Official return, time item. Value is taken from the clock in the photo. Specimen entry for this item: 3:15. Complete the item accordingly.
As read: 5:05
